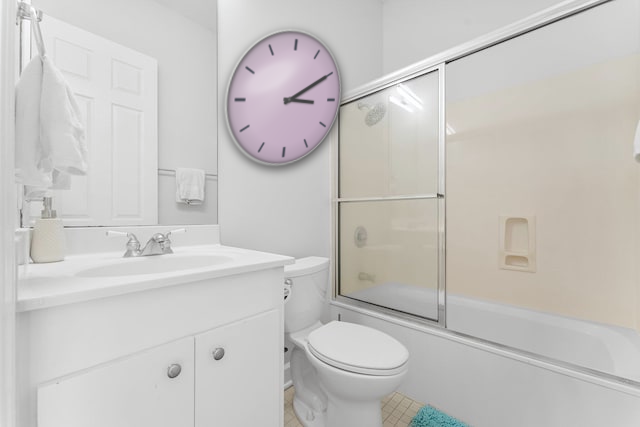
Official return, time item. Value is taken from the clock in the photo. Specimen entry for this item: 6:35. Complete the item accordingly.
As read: 3:10
